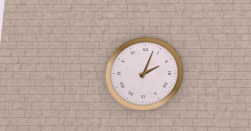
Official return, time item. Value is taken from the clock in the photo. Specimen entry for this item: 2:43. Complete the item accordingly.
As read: 2:03
